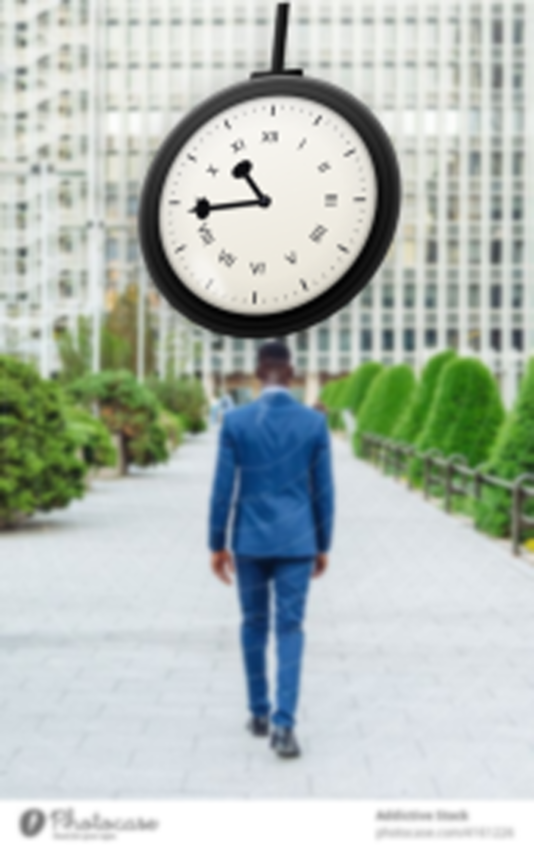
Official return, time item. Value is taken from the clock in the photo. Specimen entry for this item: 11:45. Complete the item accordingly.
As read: 10:44
